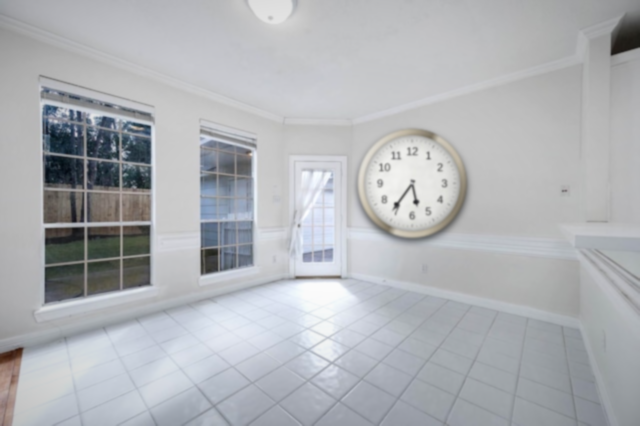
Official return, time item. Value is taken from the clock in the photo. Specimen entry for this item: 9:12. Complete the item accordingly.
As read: 5:36
